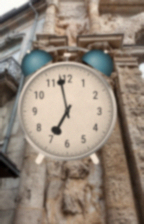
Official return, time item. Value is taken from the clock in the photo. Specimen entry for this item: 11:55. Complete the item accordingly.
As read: 6:58
